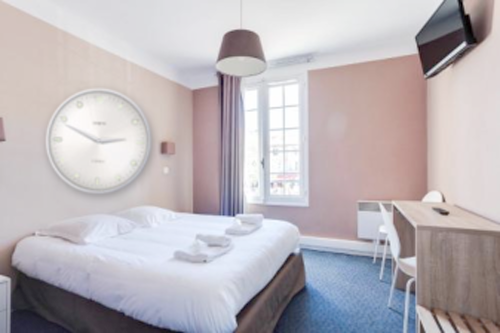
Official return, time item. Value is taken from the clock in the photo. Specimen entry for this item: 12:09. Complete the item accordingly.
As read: 2:49
